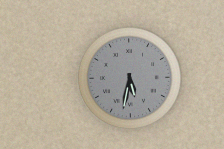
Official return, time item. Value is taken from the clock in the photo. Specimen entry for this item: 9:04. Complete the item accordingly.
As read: 5:32
